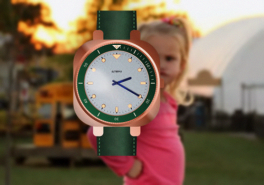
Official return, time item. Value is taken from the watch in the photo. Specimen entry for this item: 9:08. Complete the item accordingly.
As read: 2:20
